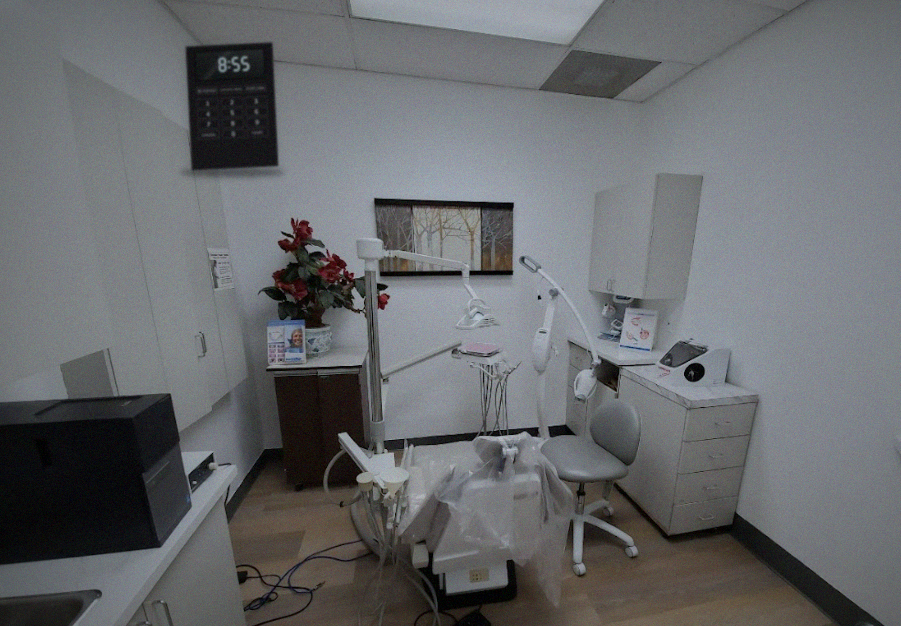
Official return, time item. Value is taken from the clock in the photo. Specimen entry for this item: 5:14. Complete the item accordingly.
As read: 8:55
